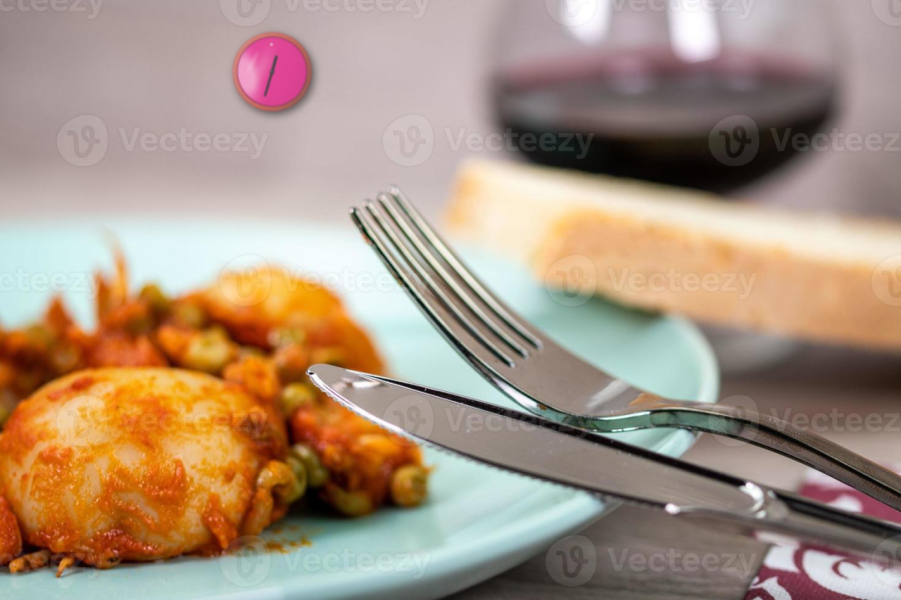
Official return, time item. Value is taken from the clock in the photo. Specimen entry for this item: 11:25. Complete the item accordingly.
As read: 12:33
